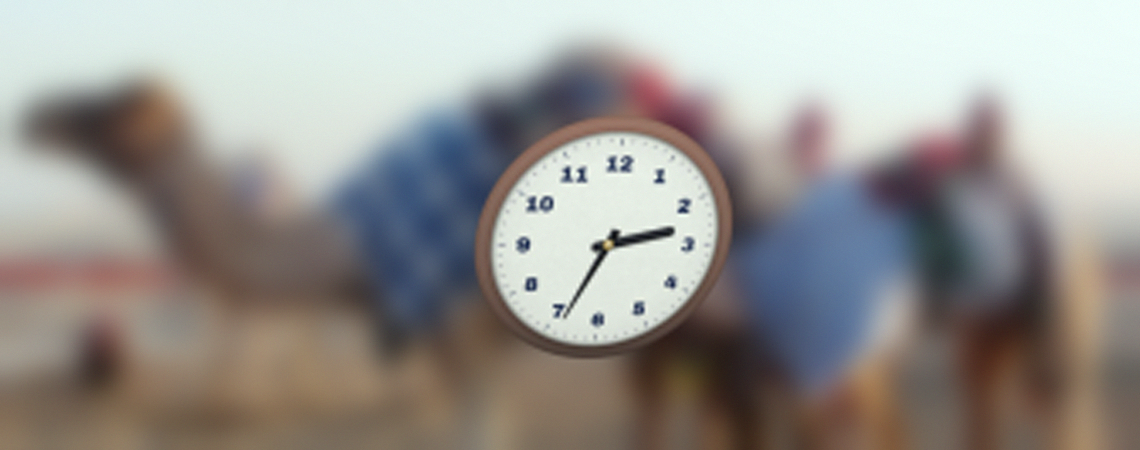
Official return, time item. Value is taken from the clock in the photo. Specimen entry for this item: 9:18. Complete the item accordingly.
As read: 2:34
